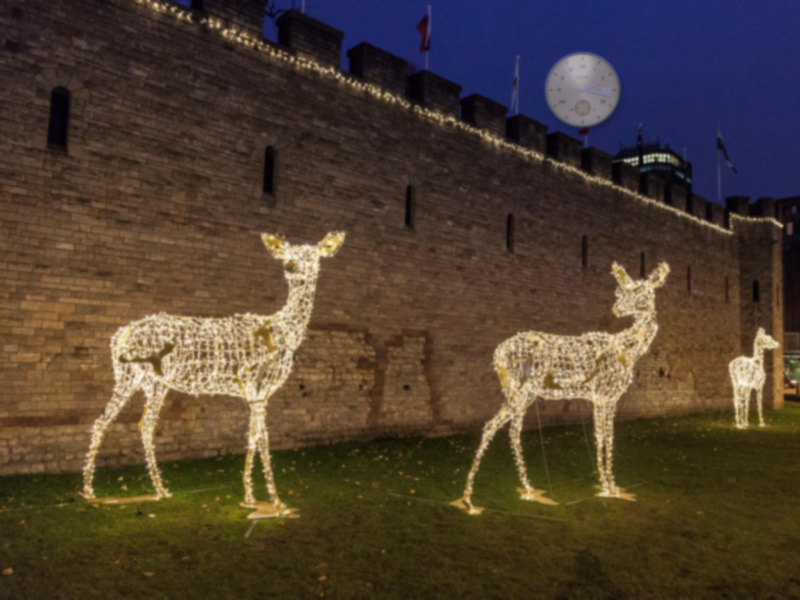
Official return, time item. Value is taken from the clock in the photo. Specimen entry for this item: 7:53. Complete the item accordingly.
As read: 2:17
